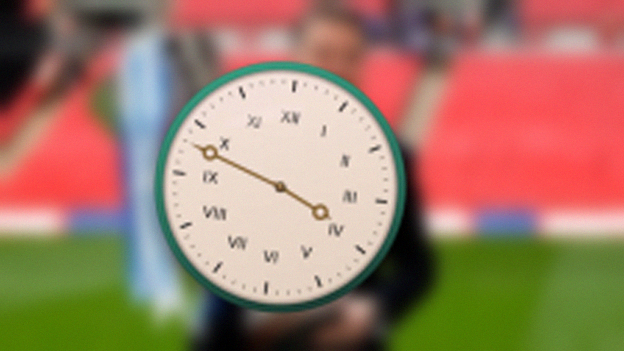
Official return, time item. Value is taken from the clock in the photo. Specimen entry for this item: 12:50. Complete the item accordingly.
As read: 3:48
